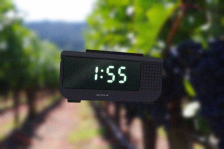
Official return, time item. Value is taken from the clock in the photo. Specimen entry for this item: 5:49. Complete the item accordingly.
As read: 1:55
